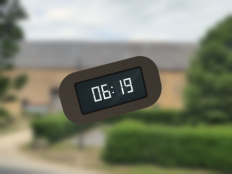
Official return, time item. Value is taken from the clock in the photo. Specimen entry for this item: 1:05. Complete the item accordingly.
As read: 6:19
